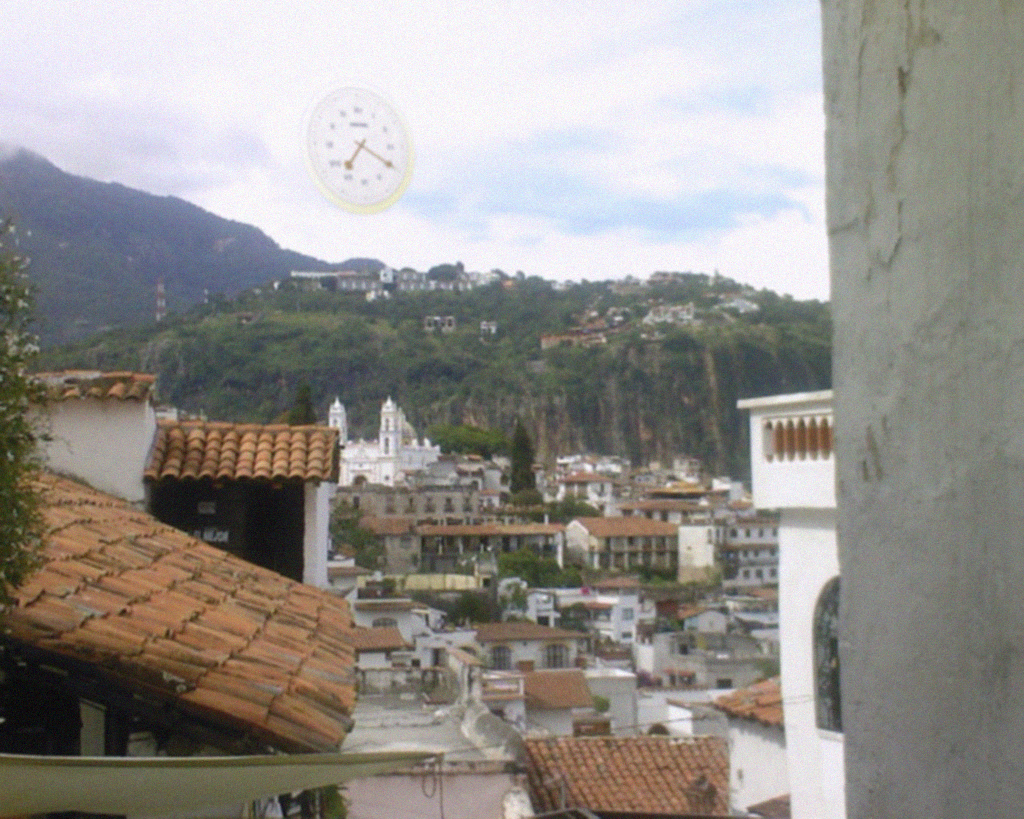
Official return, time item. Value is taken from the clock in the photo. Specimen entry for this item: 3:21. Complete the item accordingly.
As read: 7:20
